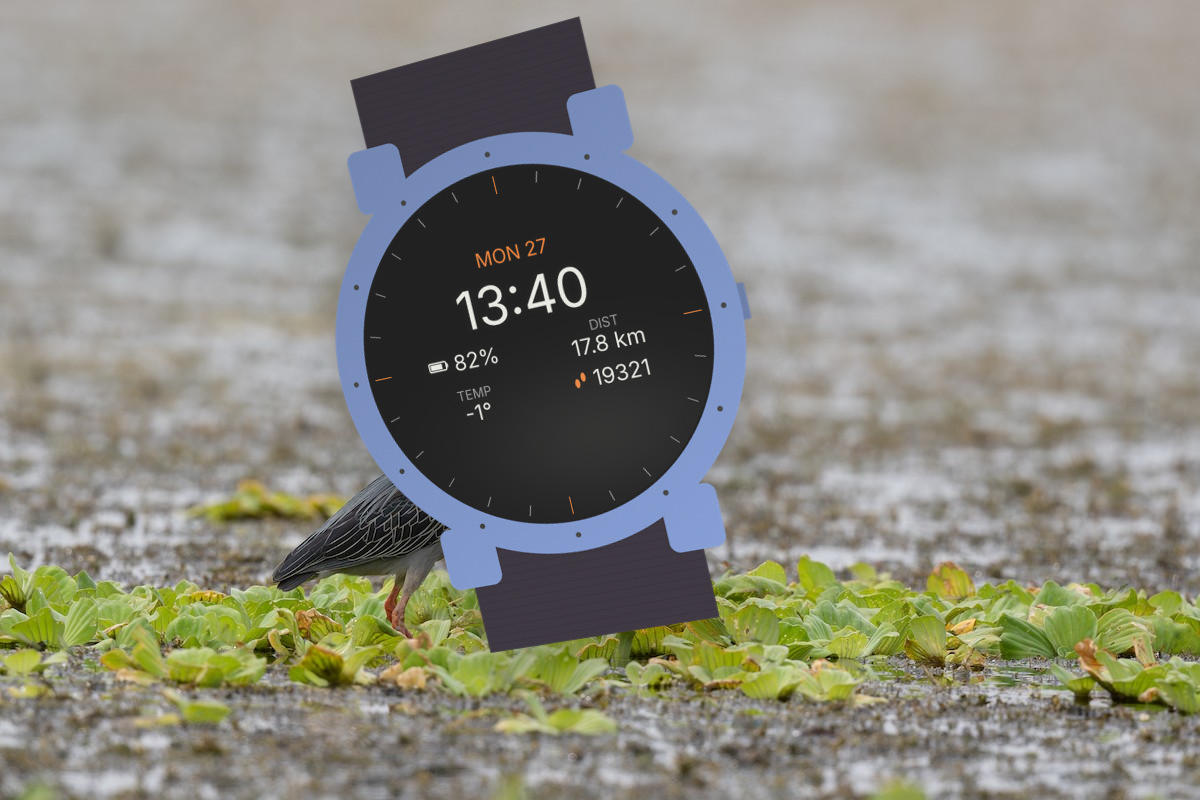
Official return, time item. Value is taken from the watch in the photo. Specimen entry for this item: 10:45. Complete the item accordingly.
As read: 13:40
